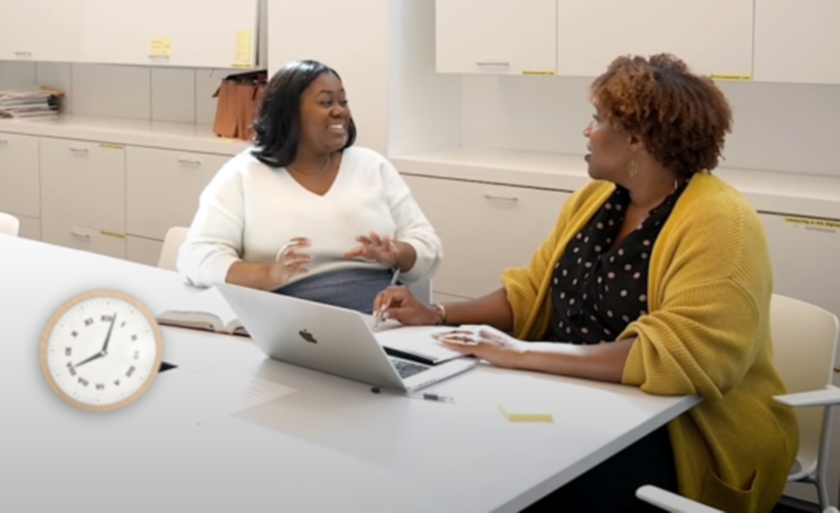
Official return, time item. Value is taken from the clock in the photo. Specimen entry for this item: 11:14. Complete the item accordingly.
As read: 8:02
